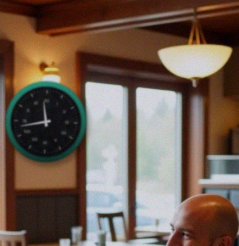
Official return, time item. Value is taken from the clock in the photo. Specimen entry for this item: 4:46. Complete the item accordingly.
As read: 11:43
